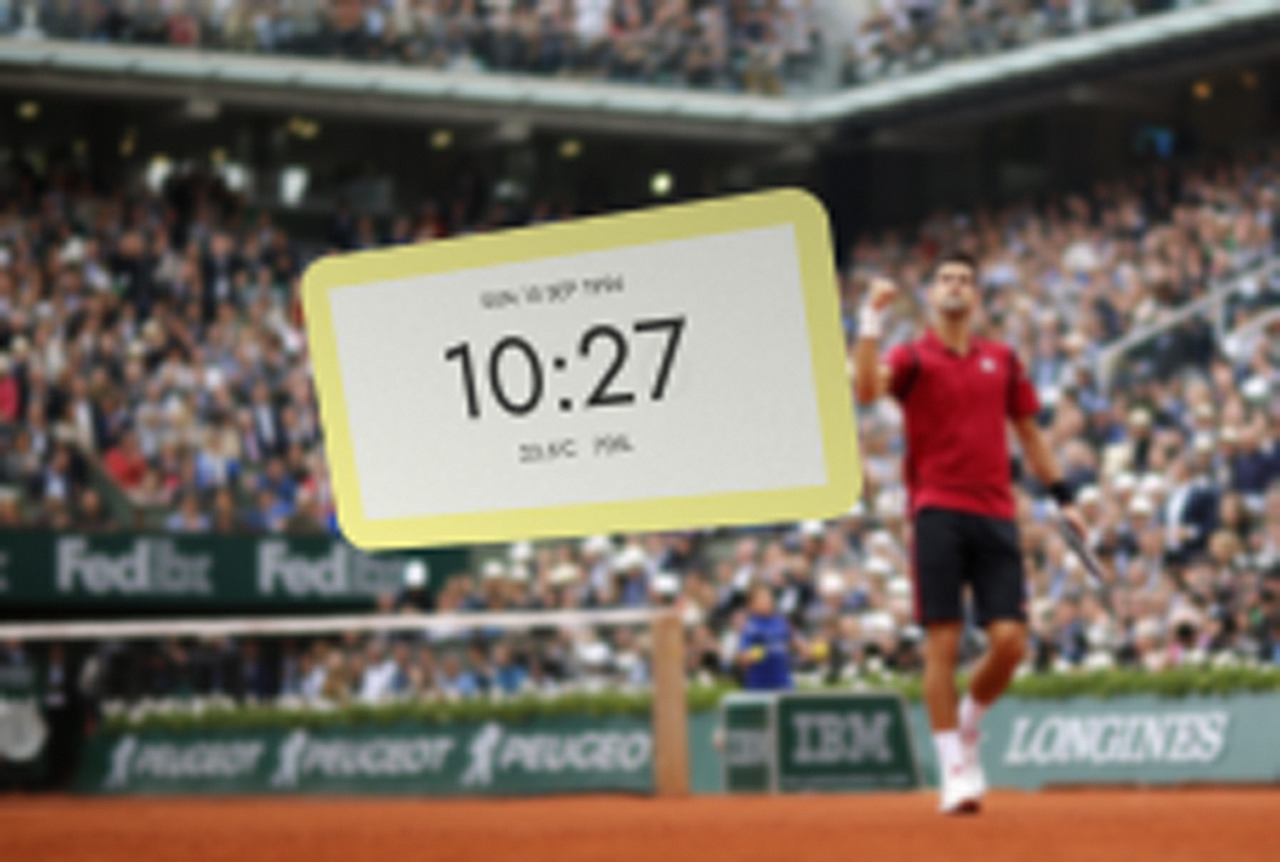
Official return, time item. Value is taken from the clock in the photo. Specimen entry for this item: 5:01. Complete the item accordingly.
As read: 10:27
